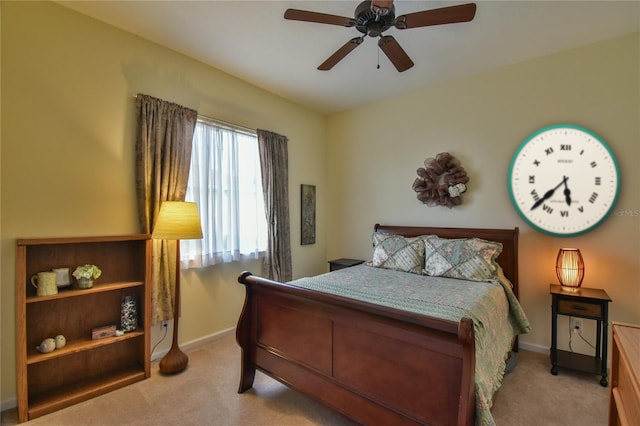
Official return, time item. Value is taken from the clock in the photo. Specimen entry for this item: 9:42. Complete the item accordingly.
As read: 5:38
